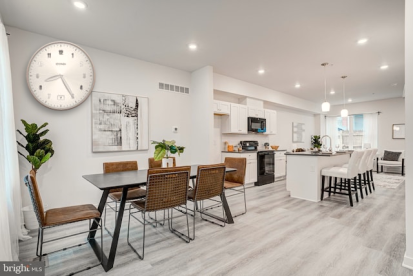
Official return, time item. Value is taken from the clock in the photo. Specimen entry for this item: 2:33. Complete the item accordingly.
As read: 8:25
